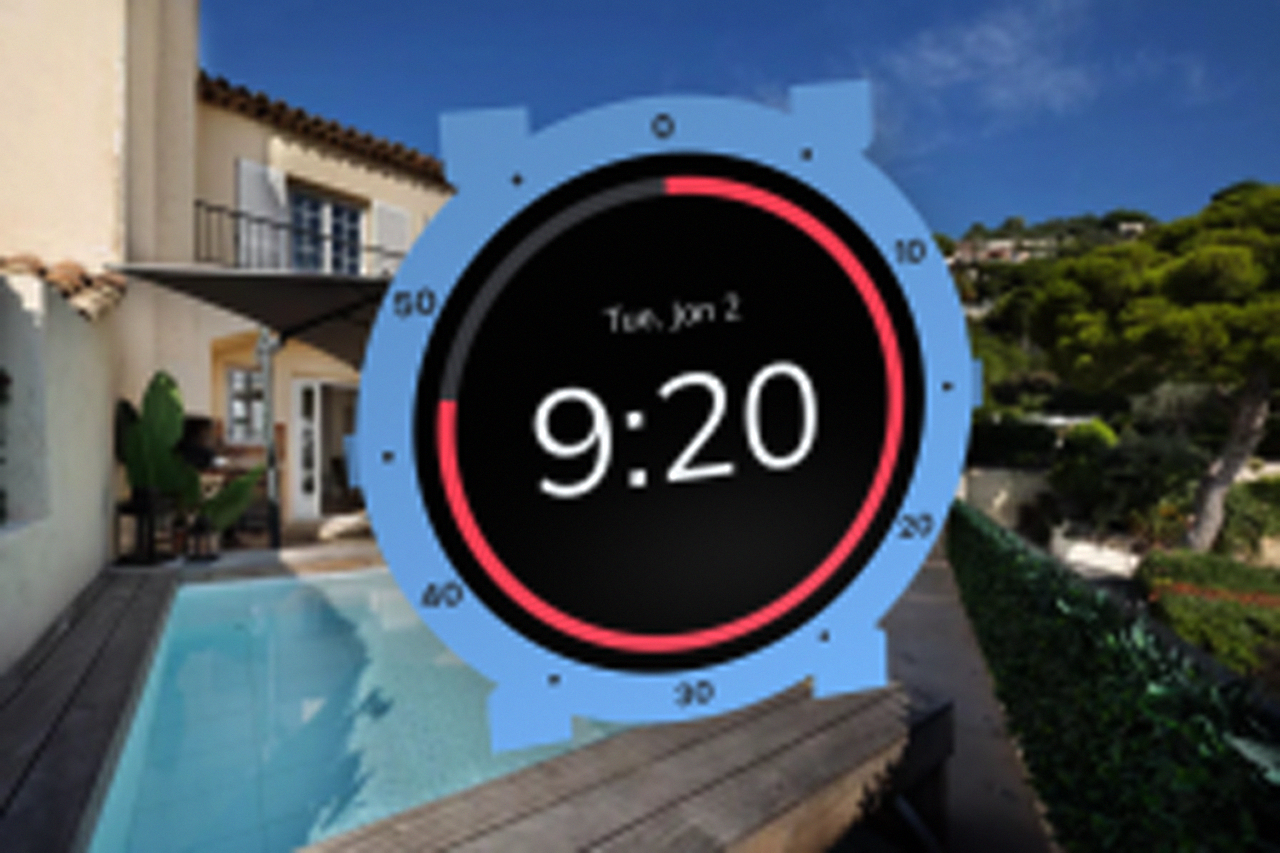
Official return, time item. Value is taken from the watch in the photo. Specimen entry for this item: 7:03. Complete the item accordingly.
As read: 9:20
